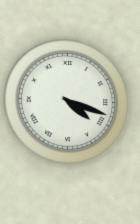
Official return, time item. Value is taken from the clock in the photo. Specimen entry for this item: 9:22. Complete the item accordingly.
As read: 4:18
